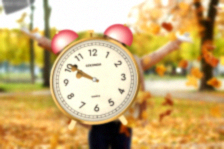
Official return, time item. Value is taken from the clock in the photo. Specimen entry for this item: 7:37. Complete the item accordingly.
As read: 9:51
